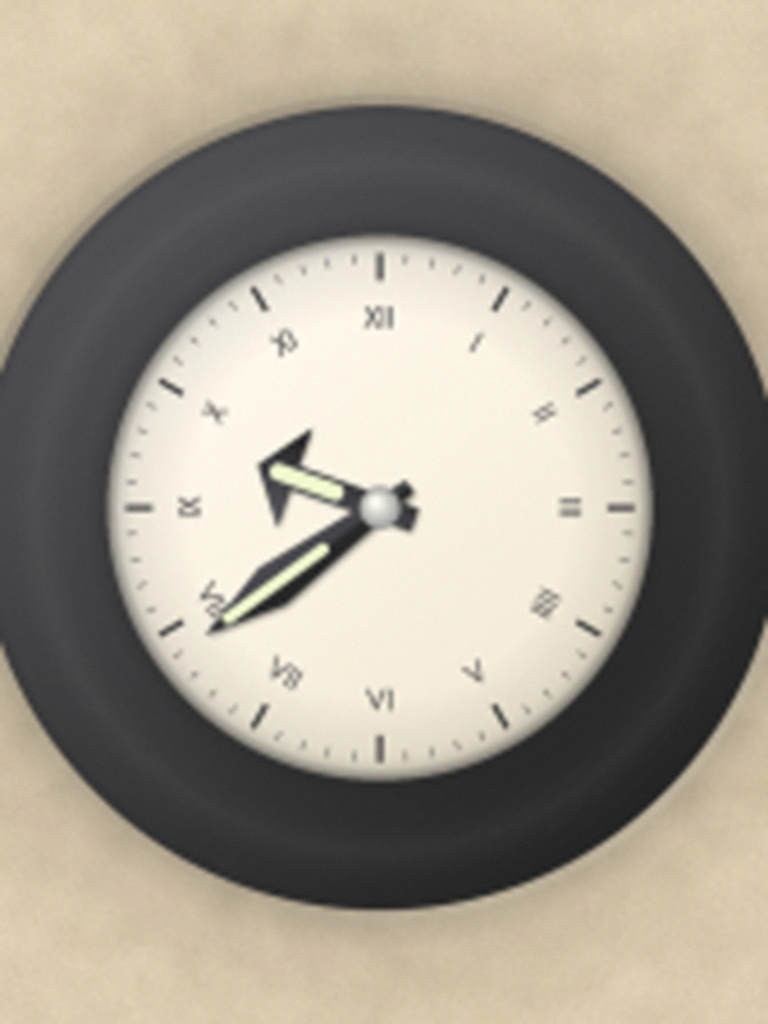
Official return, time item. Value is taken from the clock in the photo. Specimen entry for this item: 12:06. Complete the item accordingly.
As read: 9:39
